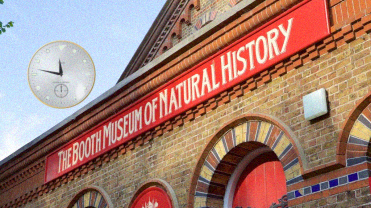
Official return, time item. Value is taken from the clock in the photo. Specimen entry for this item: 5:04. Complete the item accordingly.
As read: 11:47
